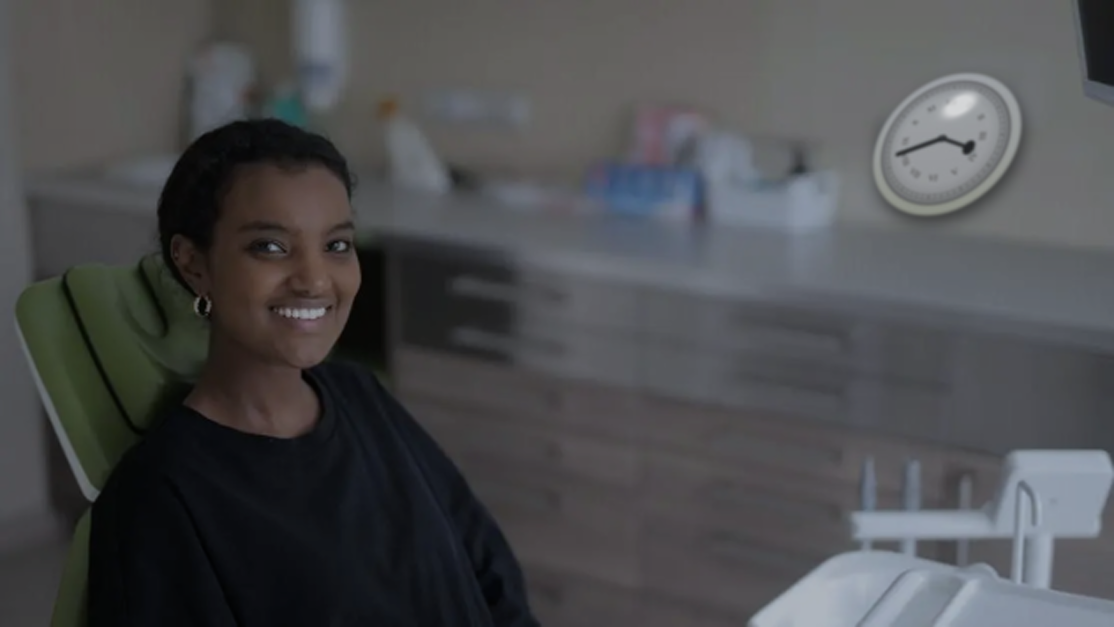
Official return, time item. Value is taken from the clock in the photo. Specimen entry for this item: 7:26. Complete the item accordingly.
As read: 3:42
